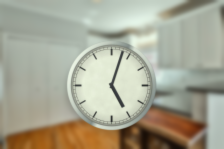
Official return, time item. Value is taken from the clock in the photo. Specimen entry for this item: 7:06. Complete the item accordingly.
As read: 5:03
